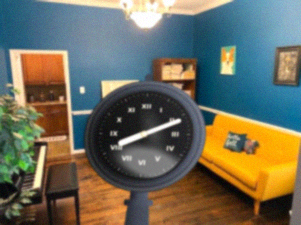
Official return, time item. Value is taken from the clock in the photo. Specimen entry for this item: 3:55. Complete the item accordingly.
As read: 8:11
